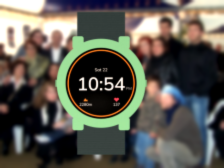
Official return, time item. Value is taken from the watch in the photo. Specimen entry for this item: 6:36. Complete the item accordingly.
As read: 10:54
